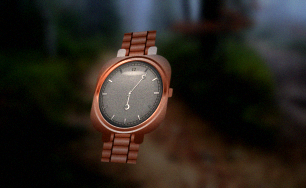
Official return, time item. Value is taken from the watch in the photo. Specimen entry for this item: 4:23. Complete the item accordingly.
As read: 6:06
